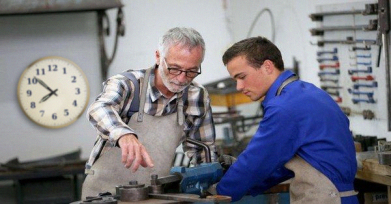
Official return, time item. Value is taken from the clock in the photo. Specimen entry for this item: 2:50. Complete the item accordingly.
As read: 7:52
